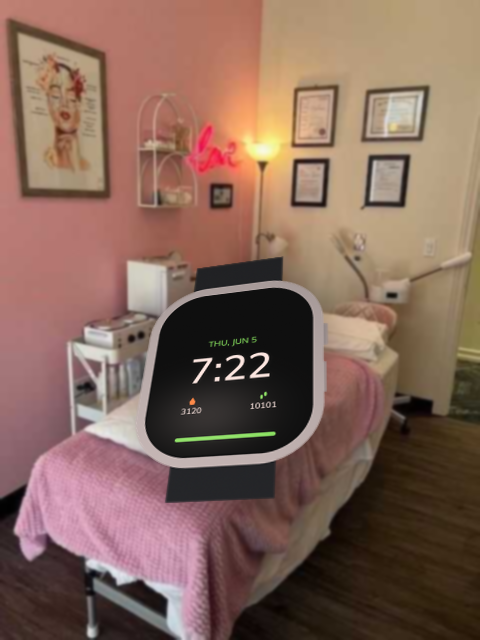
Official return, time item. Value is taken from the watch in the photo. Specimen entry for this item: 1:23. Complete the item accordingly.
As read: 7:22
